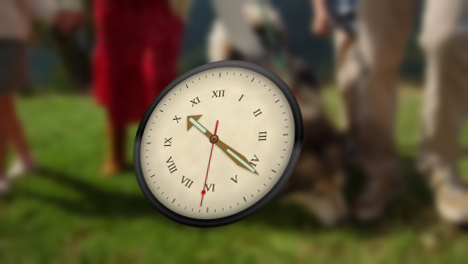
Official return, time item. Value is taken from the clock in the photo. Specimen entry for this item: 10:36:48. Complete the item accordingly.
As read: 10:21:31
